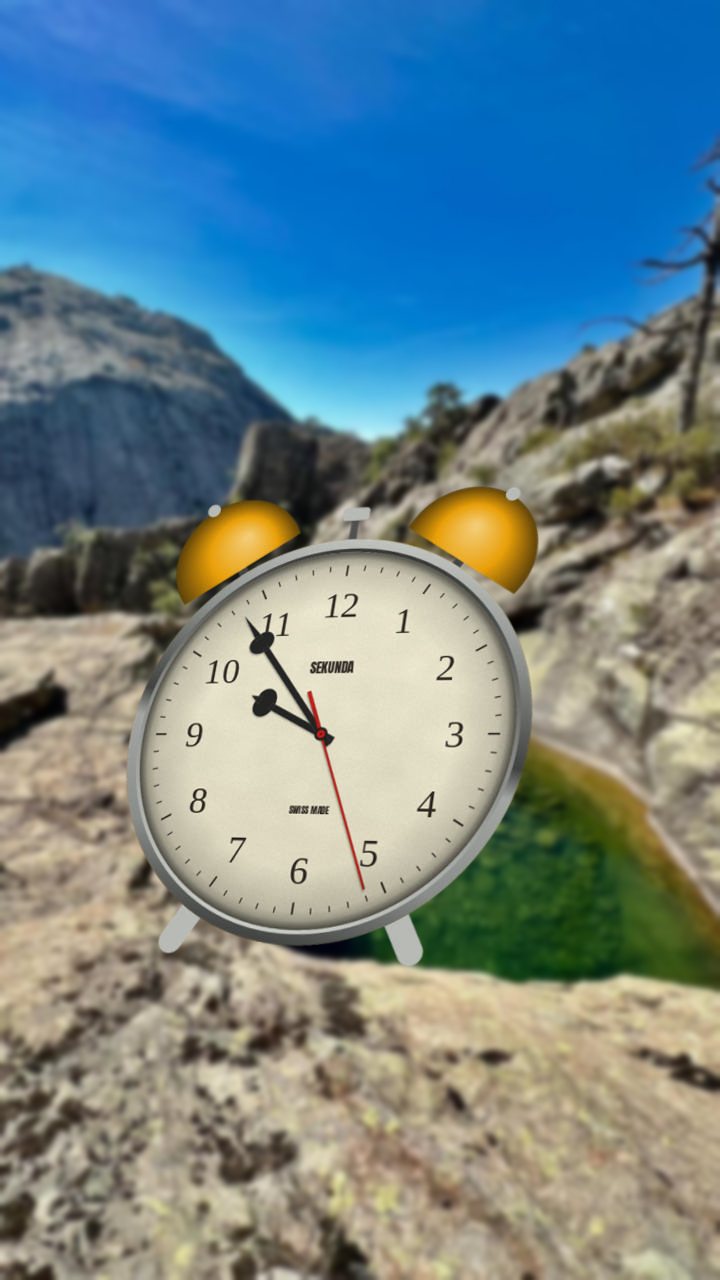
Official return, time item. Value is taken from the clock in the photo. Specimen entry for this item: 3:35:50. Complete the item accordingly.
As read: 9:53:26
